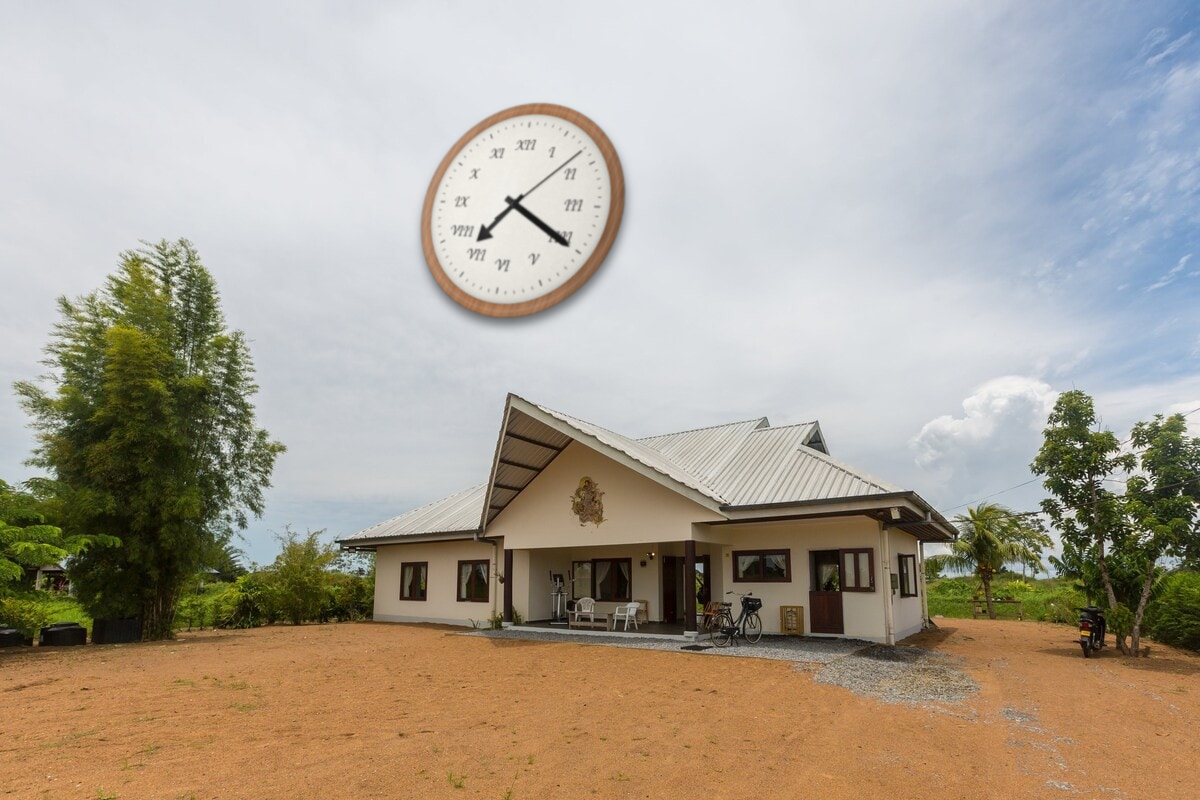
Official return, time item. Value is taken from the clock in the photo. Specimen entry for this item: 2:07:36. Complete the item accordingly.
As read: 7:20:08
